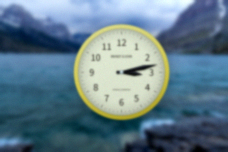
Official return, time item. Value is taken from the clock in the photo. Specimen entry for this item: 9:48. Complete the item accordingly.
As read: 3:13
